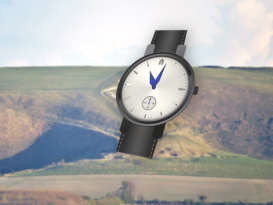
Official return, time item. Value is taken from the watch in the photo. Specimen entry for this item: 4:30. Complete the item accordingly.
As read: 11:02
